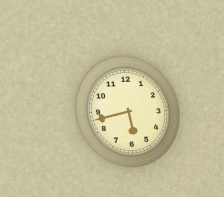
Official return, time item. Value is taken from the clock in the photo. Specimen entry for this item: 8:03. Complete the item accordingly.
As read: 5:43
